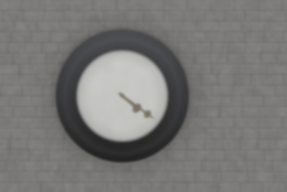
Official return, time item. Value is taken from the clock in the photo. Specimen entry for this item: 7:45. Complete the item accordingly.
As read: 4:21
